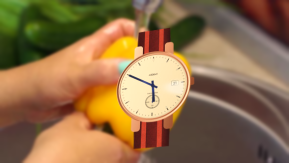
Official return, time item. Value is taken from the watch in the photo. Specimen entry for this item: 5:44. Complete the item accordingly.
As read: 5:50
